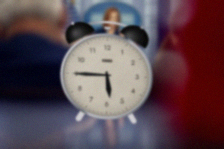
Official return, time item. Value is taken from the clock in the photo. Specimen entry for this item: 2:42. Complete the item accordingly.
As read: 5:45
